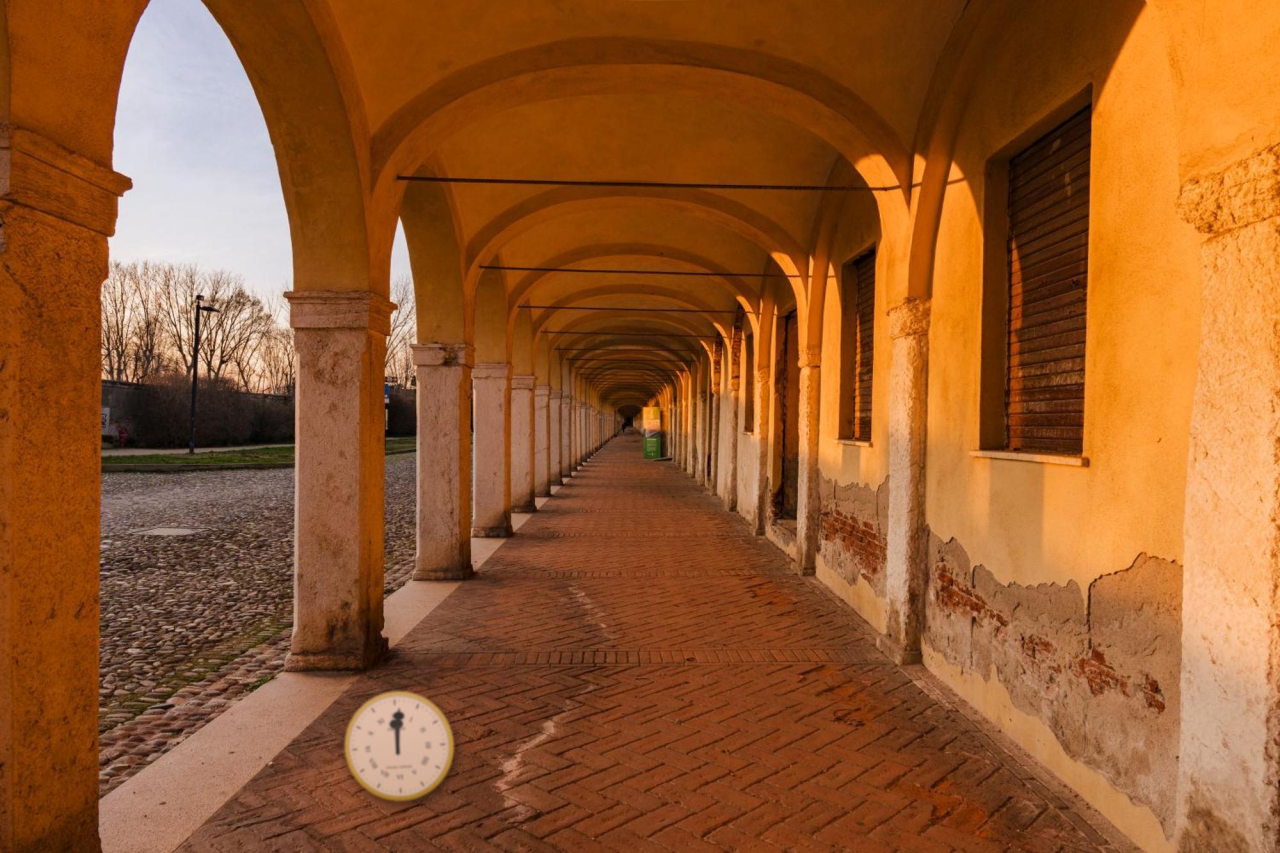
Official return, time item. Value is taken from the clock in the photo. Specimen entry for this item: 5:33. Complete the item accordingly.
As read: 12:01
